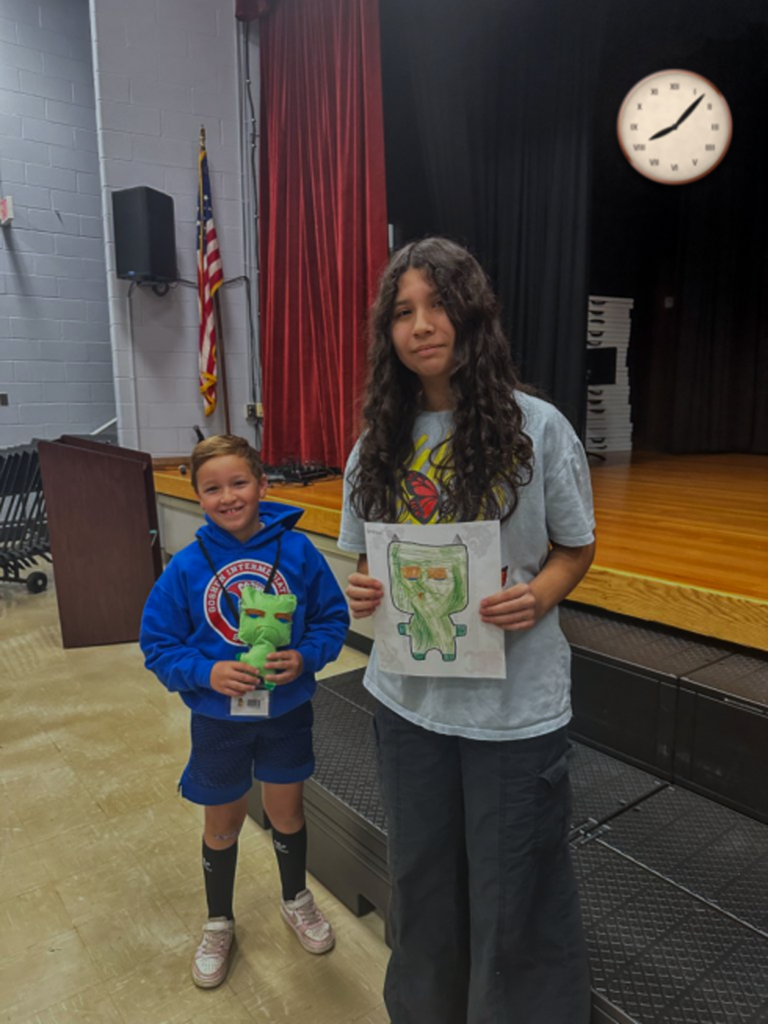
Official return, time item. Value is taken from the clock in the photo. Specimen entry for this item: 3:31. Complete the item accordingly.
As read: 8:07
